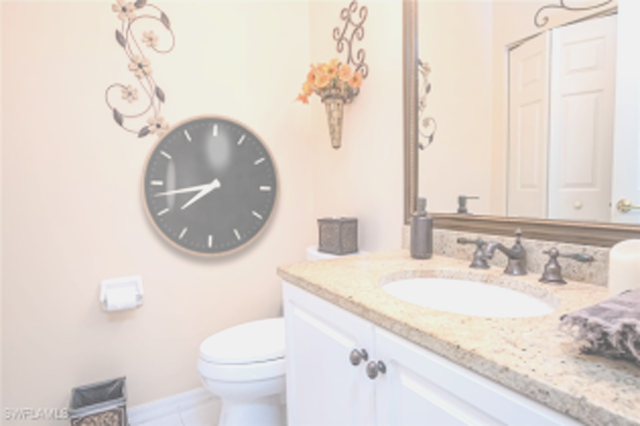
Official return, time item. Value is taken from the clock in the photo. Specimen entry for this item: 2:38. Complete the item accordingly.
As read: 7:43
